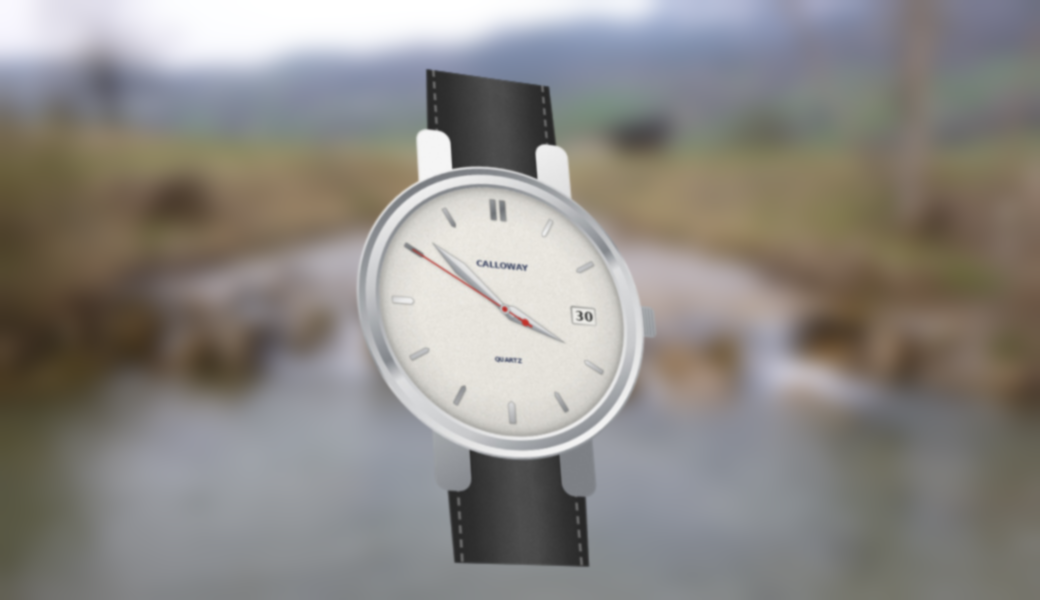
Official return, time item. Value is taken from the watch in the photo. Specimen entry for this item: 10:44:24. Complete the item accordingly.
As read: 3:51:50
